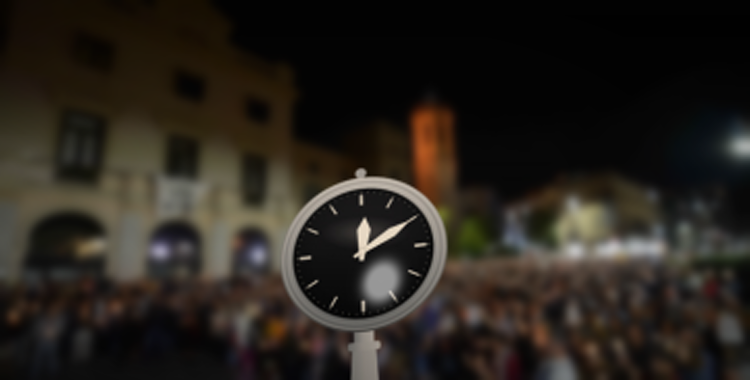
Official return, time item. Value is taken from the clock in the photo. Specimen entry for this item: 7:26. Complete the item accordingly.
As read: 12:10
